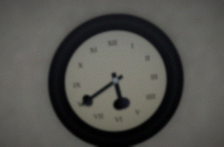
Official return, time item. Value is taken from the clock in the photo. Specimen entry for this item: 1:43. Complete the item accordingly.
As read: 5:40
